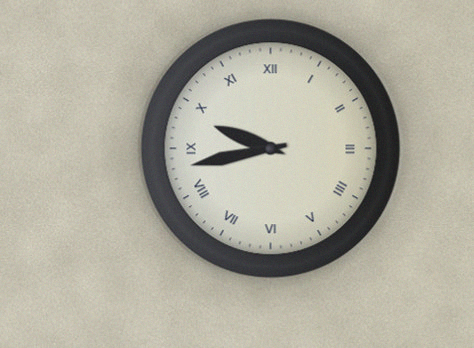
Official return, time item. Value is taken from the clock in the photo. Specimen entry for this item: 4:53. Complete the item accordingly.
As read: 9:43
